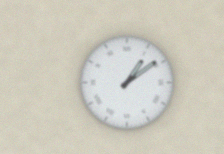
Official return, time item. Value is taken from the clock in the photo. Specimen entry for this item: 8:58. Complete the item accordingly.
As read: 1:09
